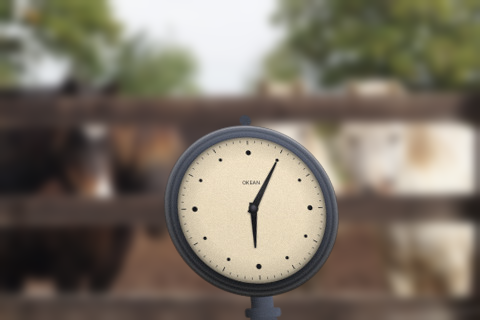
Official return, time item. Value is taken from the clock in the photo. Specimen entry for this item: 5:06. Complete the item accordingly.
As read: 6:05
